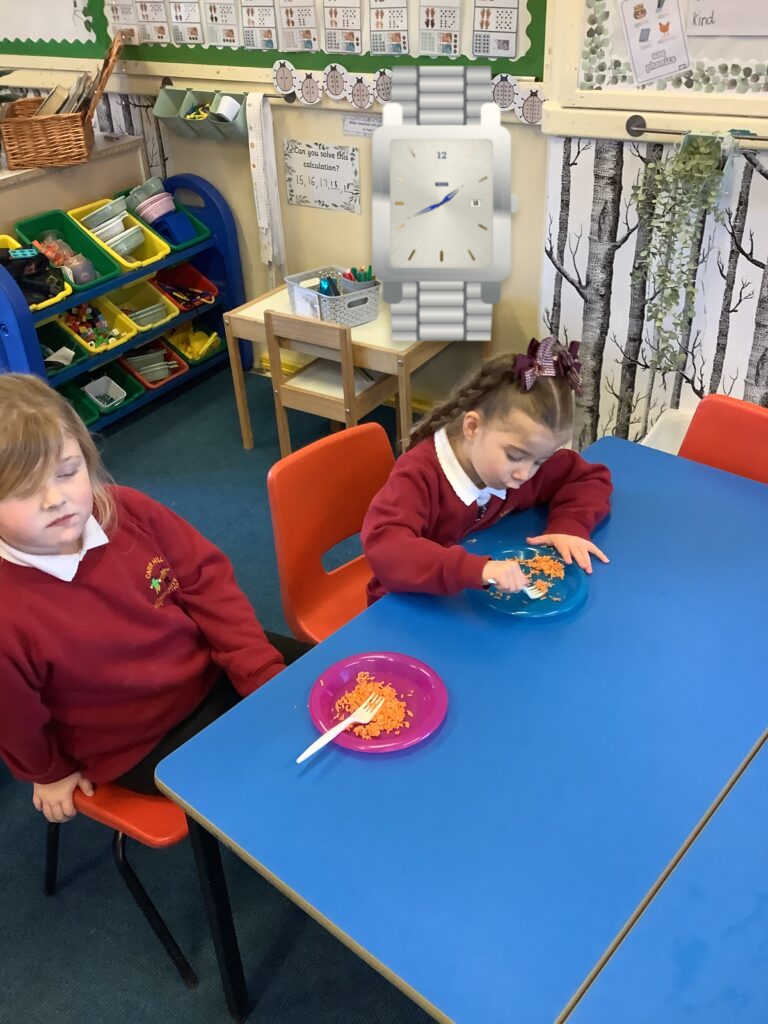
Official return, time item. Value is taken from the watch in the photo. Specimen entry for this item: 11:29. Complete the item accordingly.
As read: 1:41
